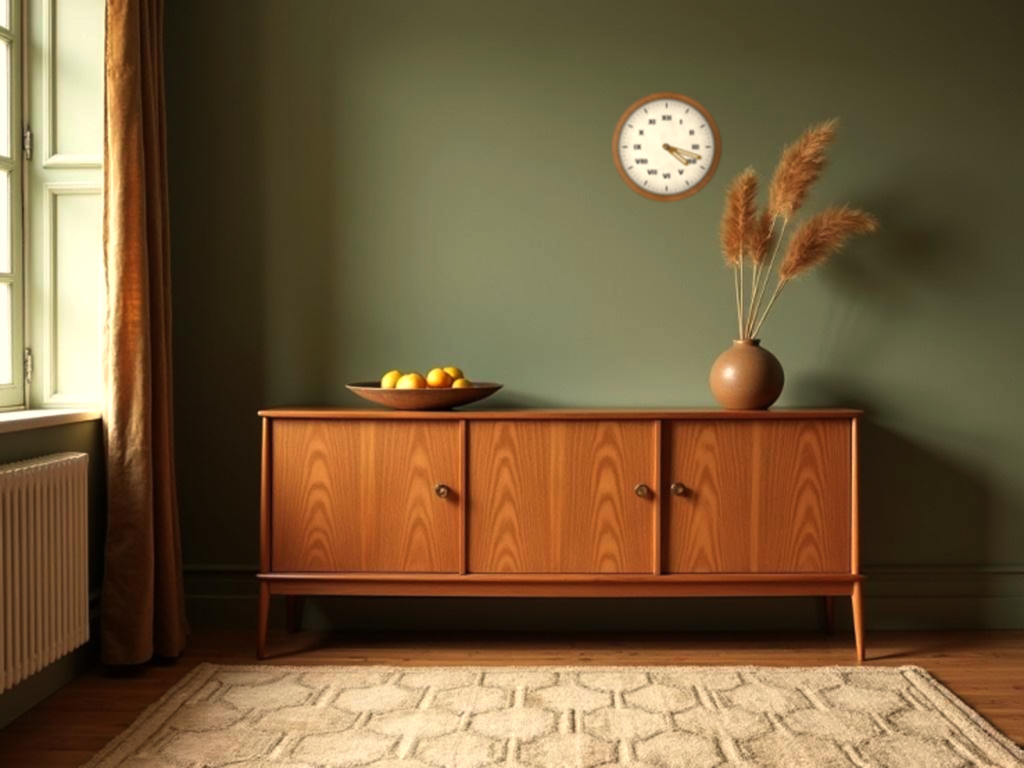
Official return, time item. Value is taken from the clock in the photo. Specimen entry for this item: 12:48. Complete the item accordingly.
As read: 4:18
